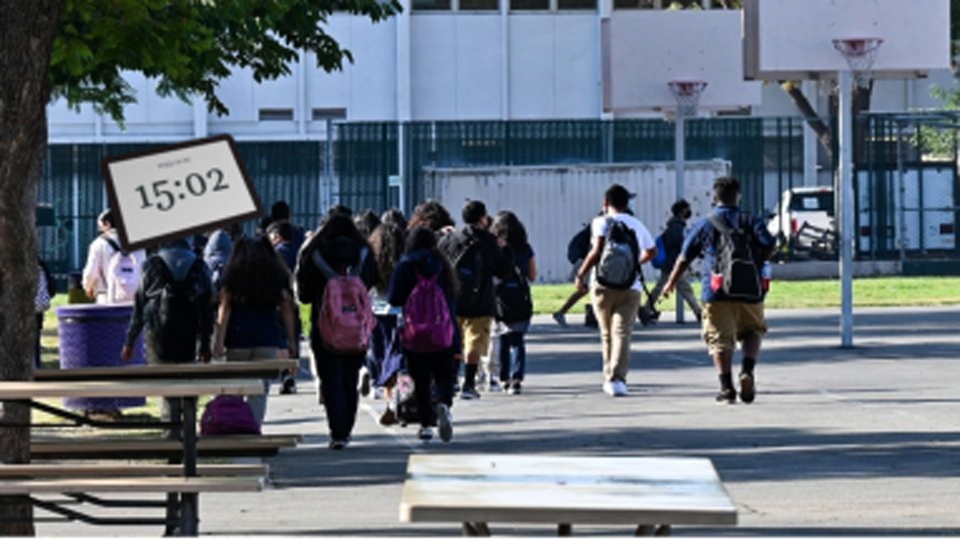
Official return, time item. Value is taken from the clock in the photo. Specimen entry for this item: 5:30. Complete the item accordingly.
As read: 15:02
